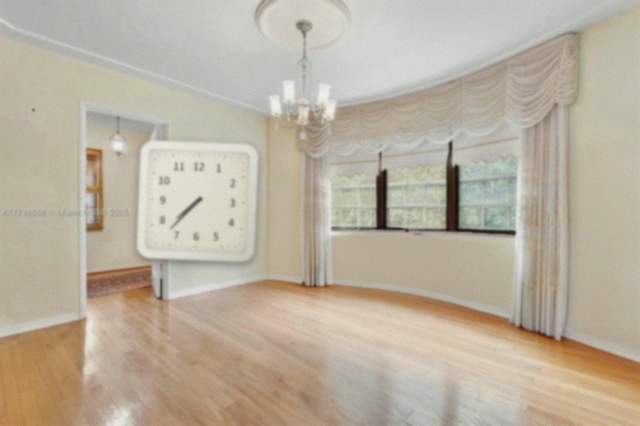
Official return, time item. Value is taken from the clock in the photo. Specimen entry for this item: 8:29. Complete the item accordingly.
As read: 7:37
